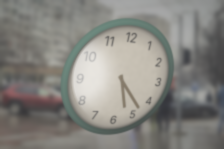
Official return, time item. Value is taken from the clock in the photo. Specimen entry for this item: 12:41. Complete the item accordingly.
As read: 5:23
